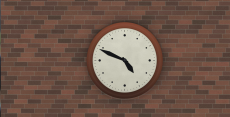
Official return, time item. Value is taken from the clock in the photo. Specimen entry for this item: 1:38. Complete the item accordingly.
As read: 4:49
